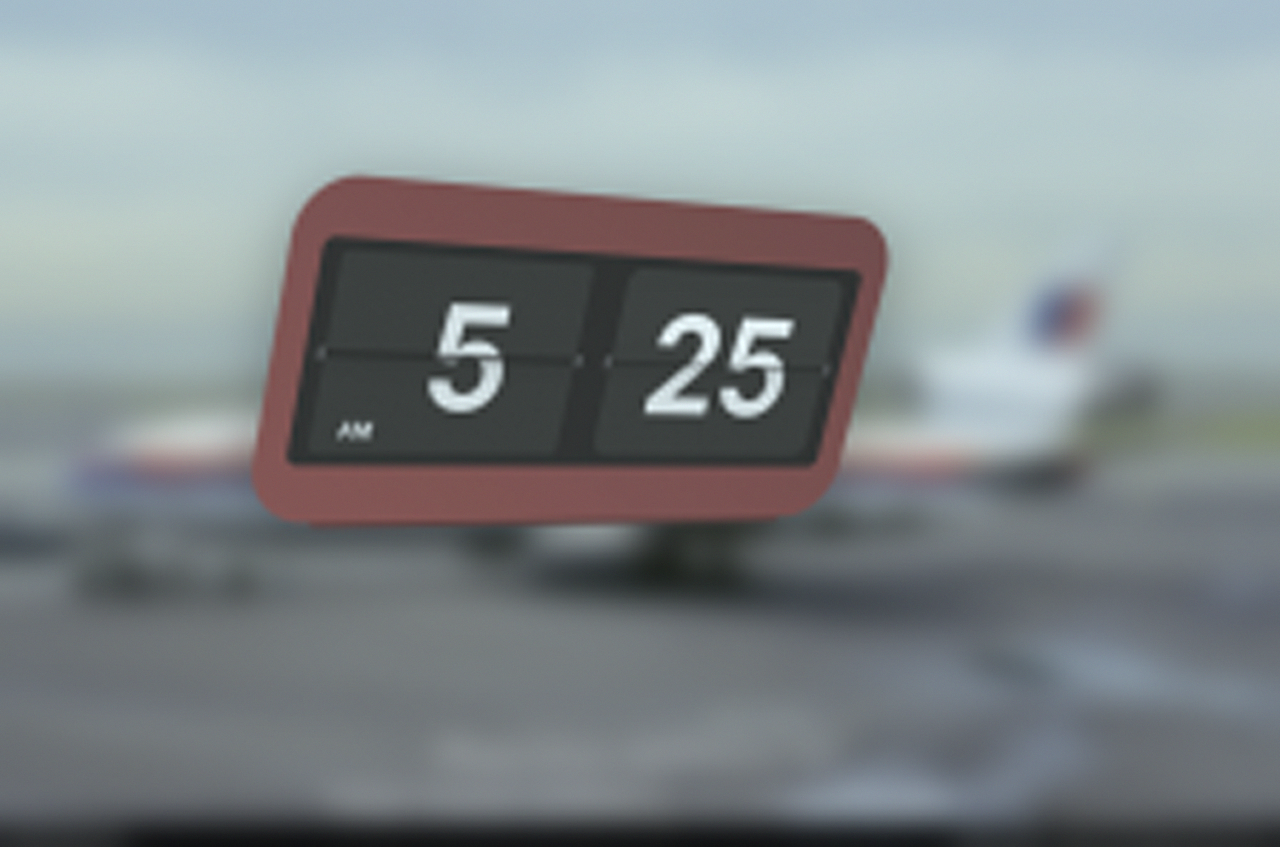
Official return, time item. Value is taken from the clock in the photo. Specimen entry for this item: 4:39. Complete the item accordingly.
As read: 5:25
